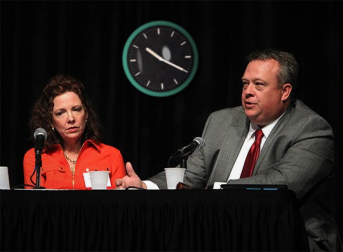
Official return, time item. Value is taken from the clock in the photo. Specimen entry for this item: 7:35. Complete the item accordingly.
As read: 10:20
